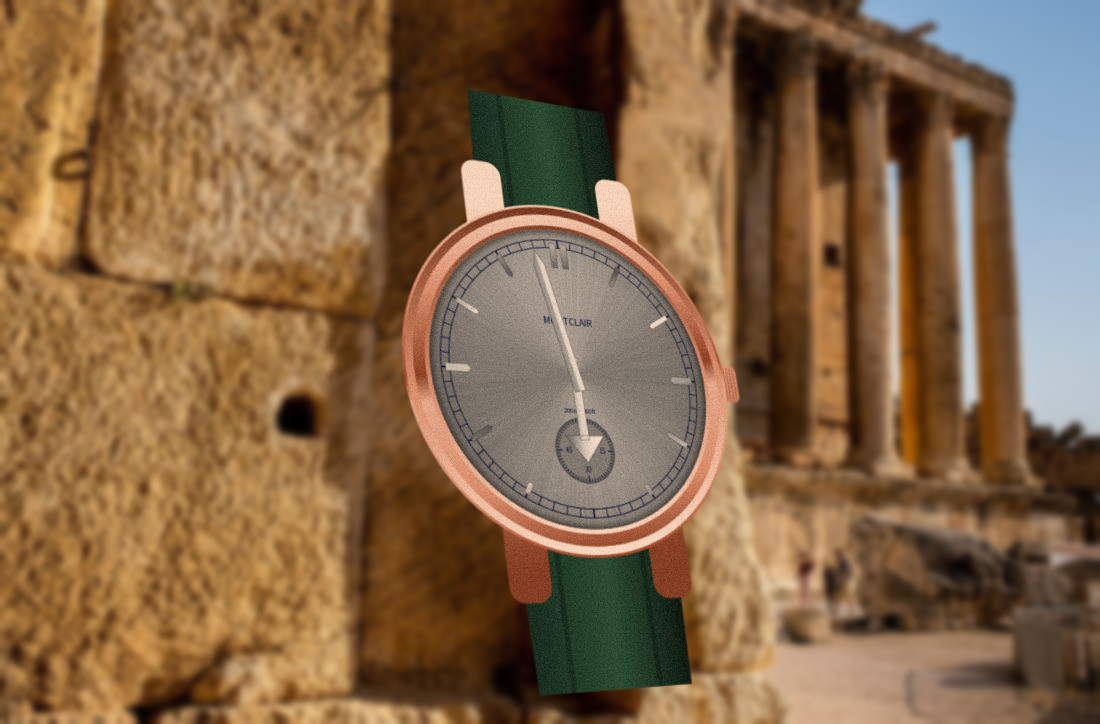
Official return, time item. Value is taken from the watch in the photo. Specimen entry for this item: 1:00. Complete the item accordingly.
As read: 5:58
